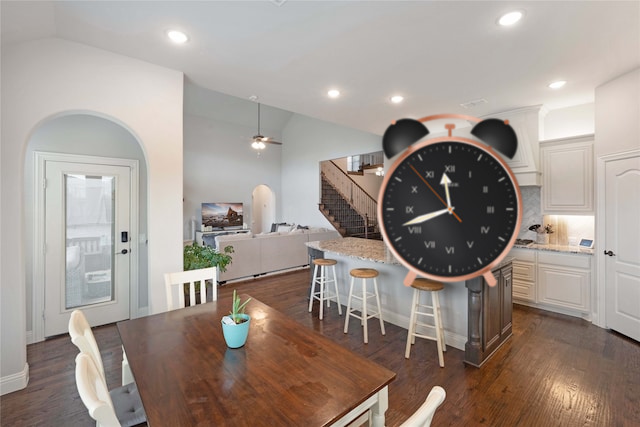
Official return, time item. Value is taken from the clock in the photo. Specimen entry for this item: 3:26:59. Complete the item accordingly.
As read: 11:41:53
